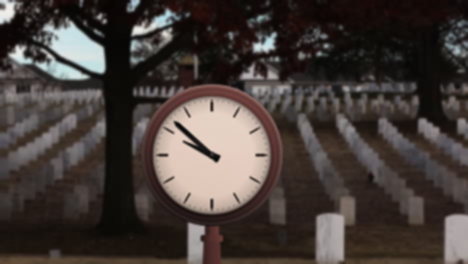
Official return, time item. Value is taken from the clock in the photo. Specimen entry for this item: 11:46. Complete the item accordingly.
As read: 9:52
